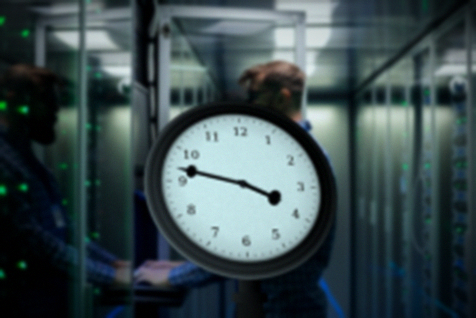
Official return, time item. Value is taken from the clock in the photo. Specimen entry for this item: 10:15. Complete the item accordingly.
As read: 3:47
